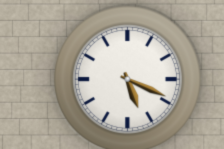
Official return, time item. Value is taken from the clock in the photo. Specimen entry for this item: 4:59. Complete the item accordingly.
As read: 5:19
